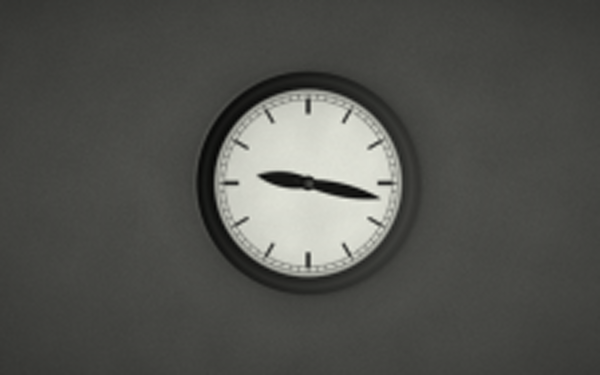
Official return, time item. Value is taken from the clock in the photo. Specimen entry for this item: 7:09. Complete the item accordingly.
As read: 9:17
